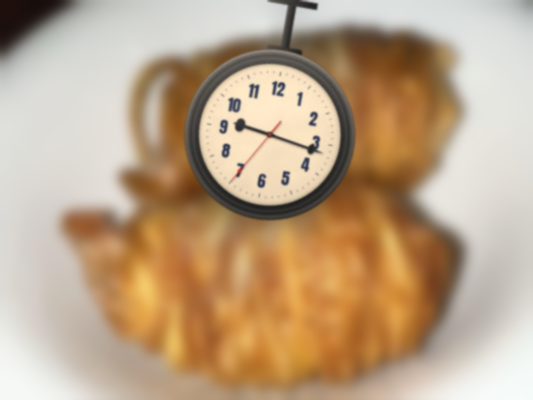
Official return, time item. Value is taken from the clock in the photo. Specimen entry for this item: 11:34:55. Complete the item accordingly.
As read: 9:16:35
